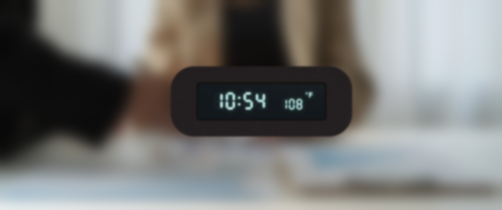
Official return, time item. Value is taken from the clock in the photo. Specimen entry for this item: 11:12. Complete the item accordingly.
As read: 10:54
